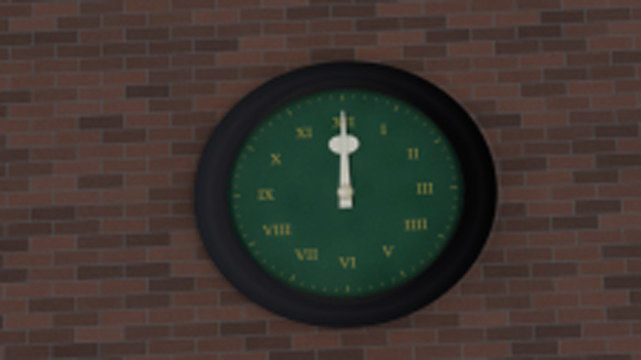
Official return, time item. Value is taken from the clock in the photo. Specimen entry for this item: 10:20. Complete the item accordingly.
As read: 12:00
